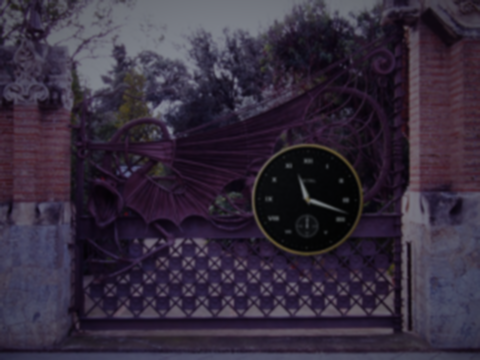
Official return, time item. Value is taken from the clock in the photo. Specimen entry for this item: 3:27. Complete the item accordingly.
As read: 11:18
